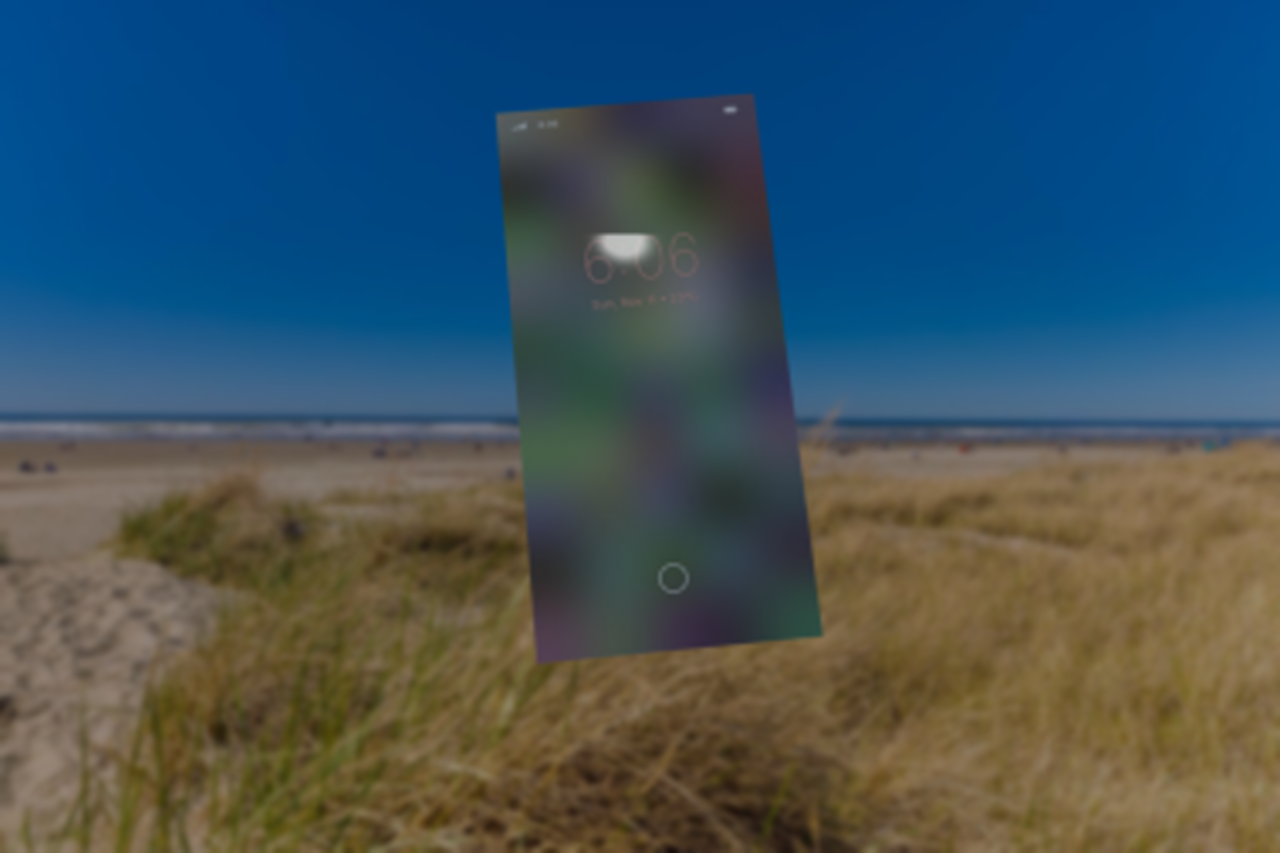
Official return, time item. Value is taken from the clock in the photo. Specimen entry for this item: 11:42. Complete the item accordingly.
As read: 6:06
